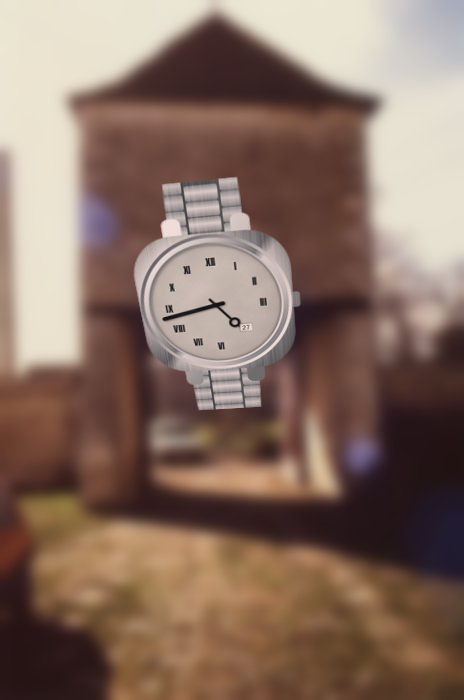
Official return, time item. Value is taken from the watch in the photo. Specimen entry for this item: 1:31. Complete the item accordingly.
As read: 4:43
